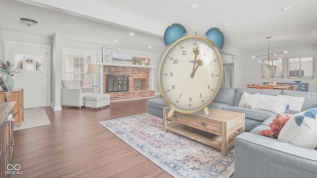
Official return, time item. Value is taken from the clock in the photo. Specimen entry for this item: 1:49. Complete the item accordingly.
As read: 1:01
